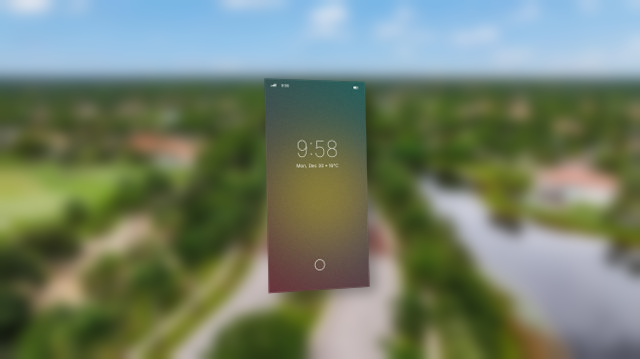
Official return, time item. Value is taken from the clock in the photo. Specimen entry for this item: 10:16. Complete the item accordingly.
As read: 9:58
